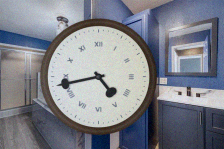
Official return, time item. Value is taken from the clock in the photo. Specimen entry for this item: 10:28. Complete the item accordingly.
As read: 4:43
